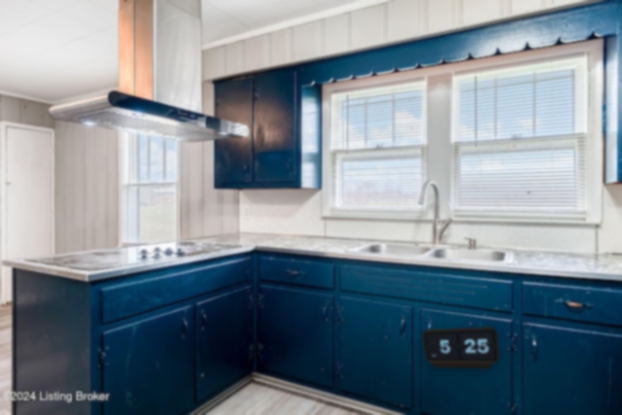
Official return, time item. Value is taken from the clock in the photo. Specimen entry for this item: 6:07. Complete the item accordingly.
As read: 5:25
